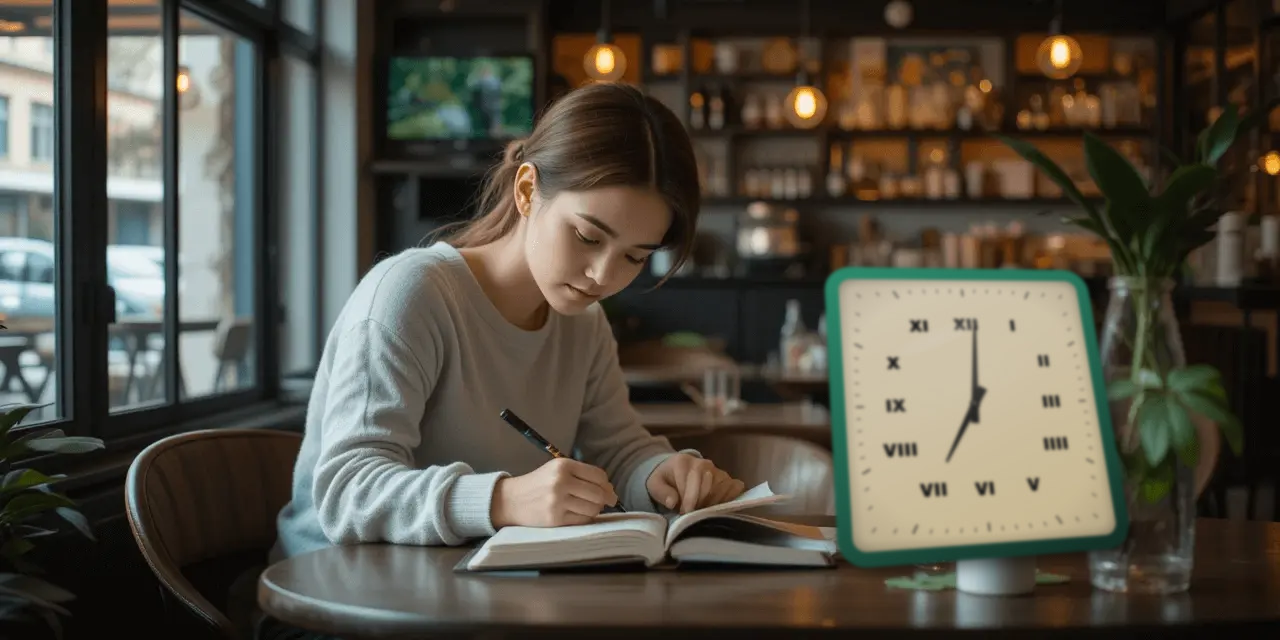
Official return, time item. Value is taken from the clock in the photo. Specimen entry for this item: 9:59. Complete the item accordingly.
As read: 7:01
